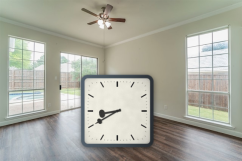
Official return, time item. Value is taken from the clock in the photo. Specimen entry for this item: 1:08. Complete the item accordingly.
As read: 8:40
